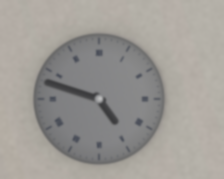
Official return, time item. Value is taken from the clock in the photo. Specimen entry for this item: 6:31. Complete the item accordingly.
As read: 4:48
